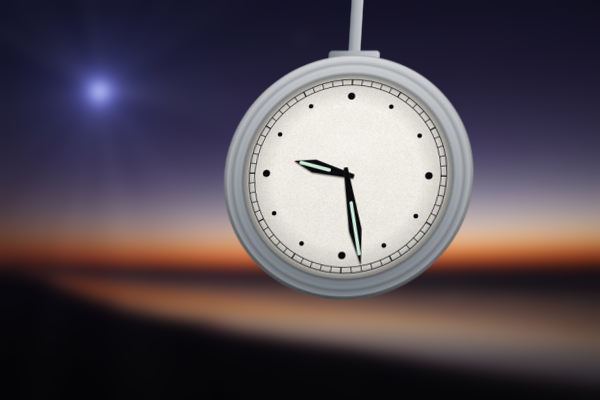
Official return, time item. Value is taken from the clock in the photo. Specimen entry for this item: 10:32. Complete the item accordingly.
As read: 9:28
